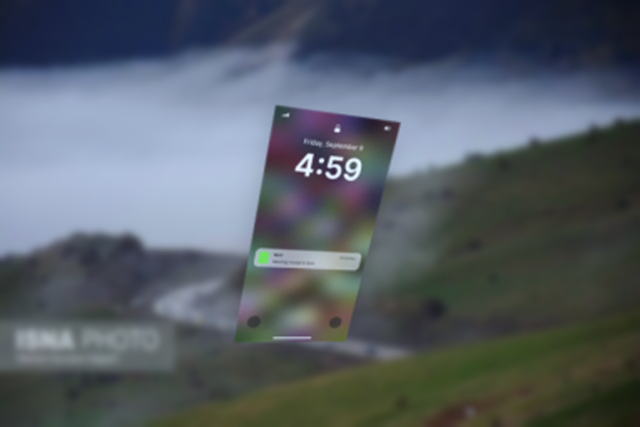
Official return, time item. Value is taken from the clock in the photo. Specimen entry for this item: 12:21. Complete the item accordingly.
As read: 4:59
